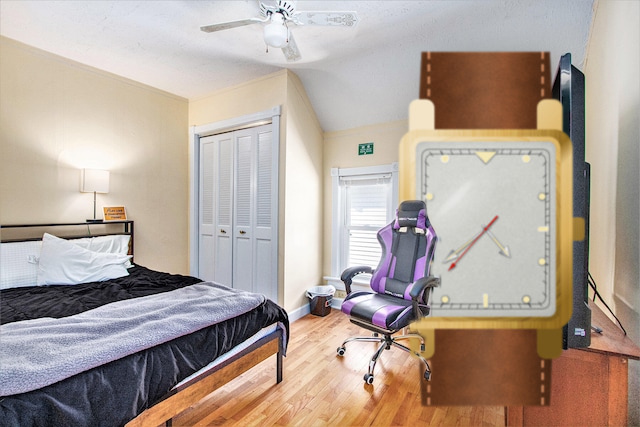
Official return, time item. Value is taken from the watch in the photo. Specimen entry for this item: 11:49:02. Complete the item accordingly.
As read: 4:38:37
